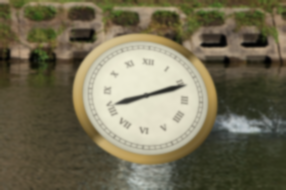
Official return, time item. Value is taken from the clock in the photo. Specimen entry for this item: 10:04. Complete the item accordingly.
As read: 8:11
